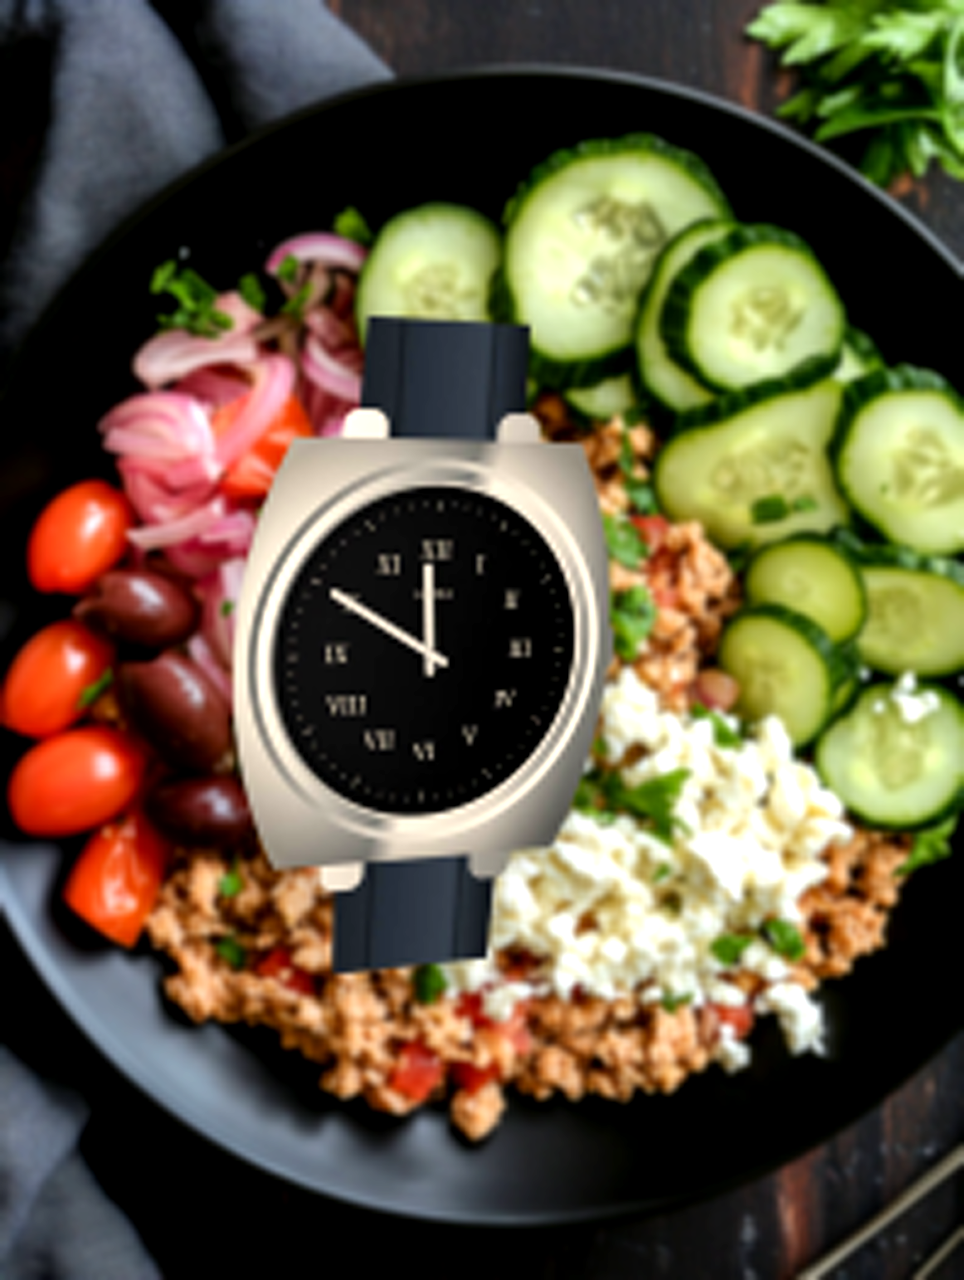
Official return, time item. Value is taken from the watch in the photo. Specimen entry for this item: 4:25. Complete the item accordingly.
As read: 11:50
